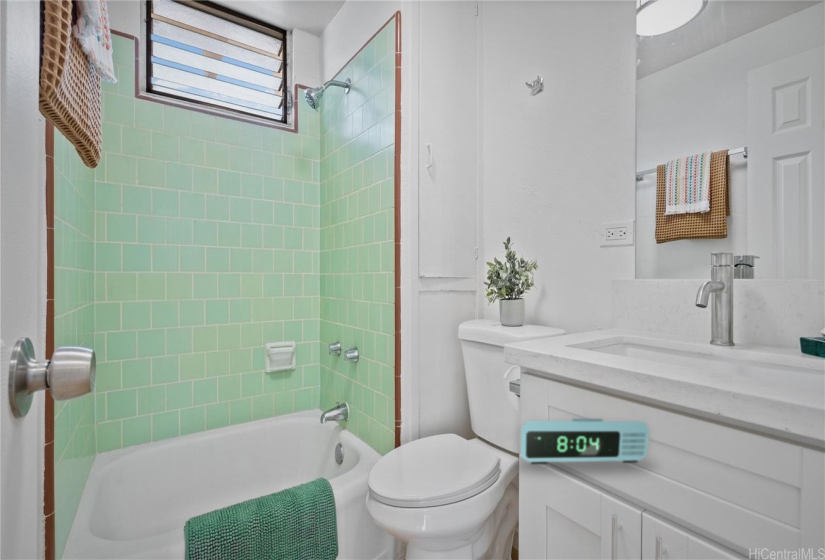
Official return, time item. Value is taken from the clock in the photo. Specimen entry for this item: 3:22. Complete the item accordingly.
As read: 8:04
